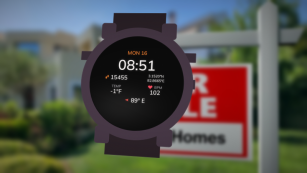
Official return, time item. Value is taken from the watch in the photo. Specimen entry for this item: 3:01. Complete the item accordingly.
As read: 8:51
